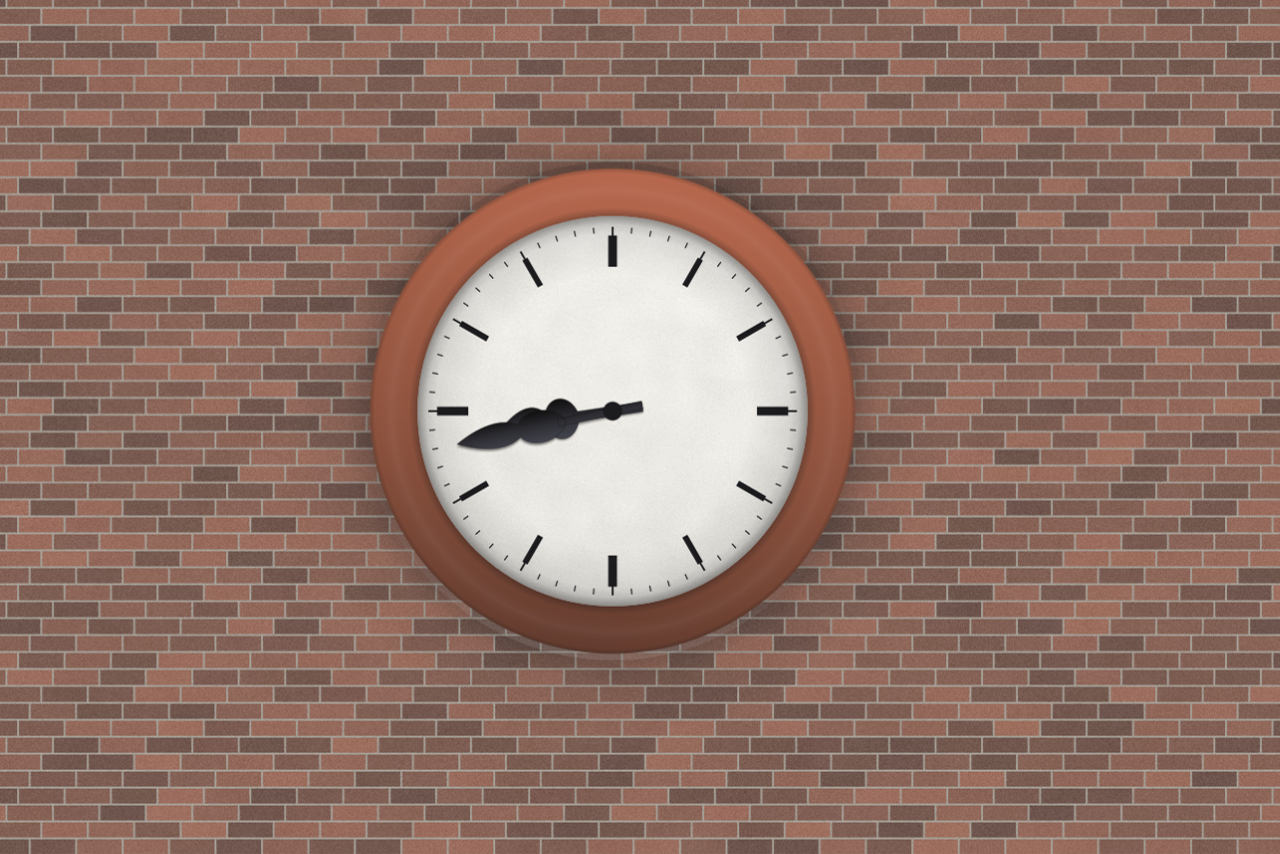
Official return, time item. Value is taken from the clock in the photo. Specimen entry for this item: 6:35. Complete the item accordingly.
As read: 8:43
